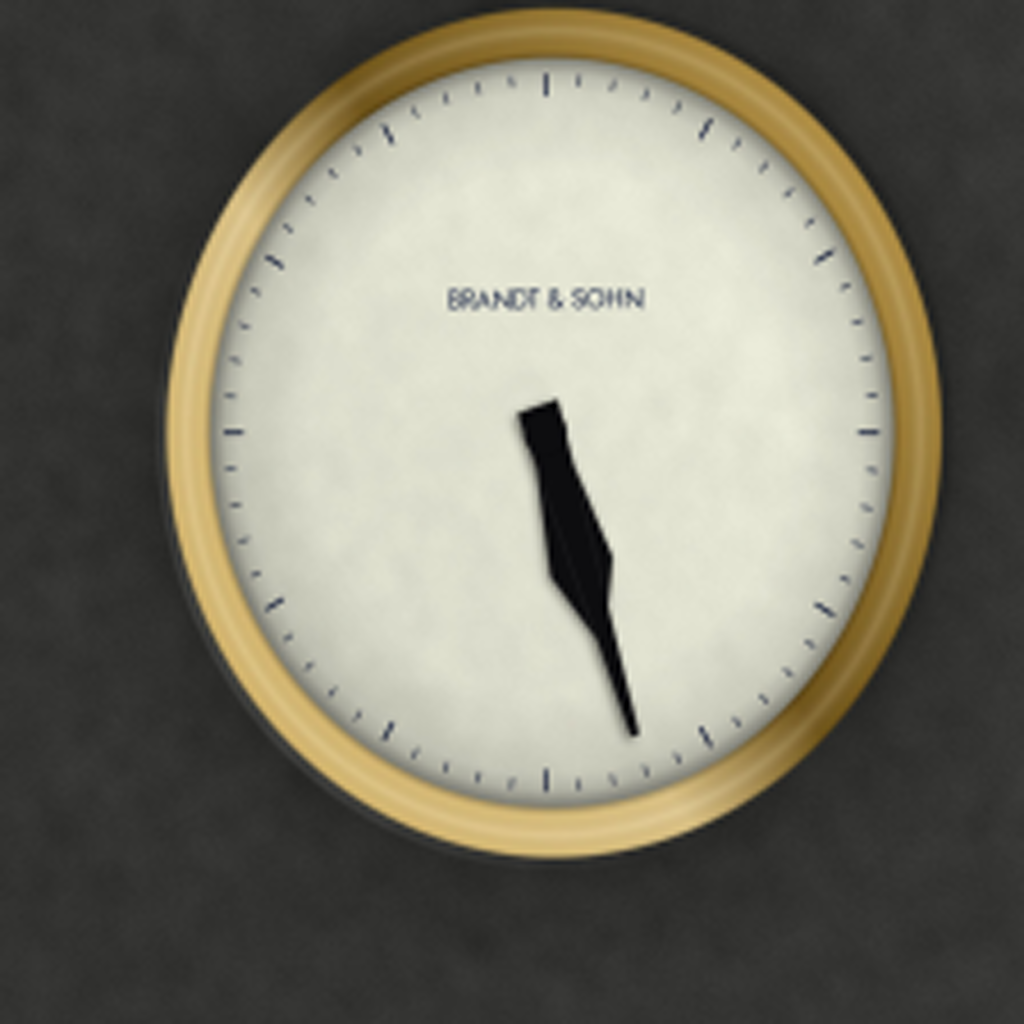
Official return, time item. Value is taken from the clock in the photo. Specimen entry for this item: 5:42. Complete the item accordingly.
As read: 5:27
